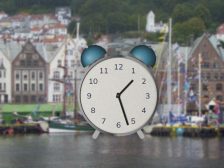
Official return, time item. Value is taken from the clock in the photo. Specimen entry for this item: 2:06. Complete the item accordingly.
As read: 1:27
